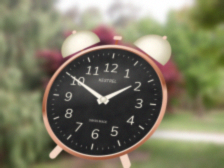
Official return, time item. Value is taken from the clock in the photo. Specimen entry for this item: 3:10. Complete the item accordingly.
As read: 1:50
